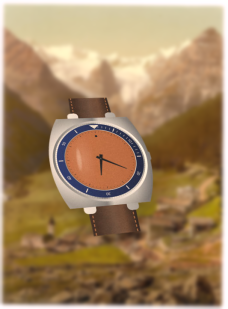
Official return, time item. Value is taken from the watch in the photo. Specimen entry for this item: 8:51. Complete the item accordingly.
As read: 6:20
